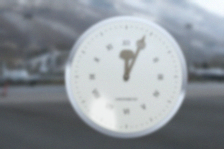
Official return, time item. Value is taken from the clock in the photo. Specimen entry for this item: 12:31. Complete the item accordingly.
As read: 12:04
